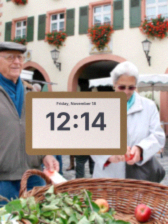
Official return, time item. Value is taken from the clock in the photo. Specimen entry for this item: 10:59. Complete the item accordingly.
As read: 12:14
